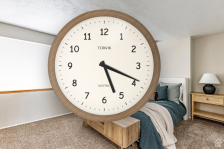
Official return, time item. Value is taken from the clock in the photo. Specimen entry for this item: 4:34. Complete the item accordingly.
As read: 5:19
